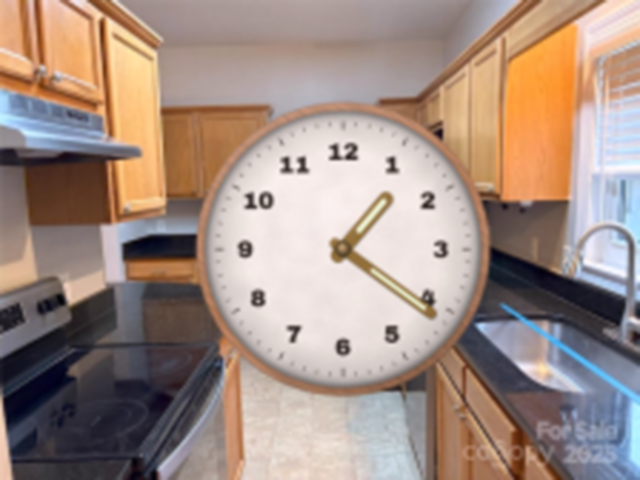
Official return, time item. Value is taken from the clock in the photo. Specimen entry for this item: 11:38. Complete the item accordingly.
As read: 1:21
